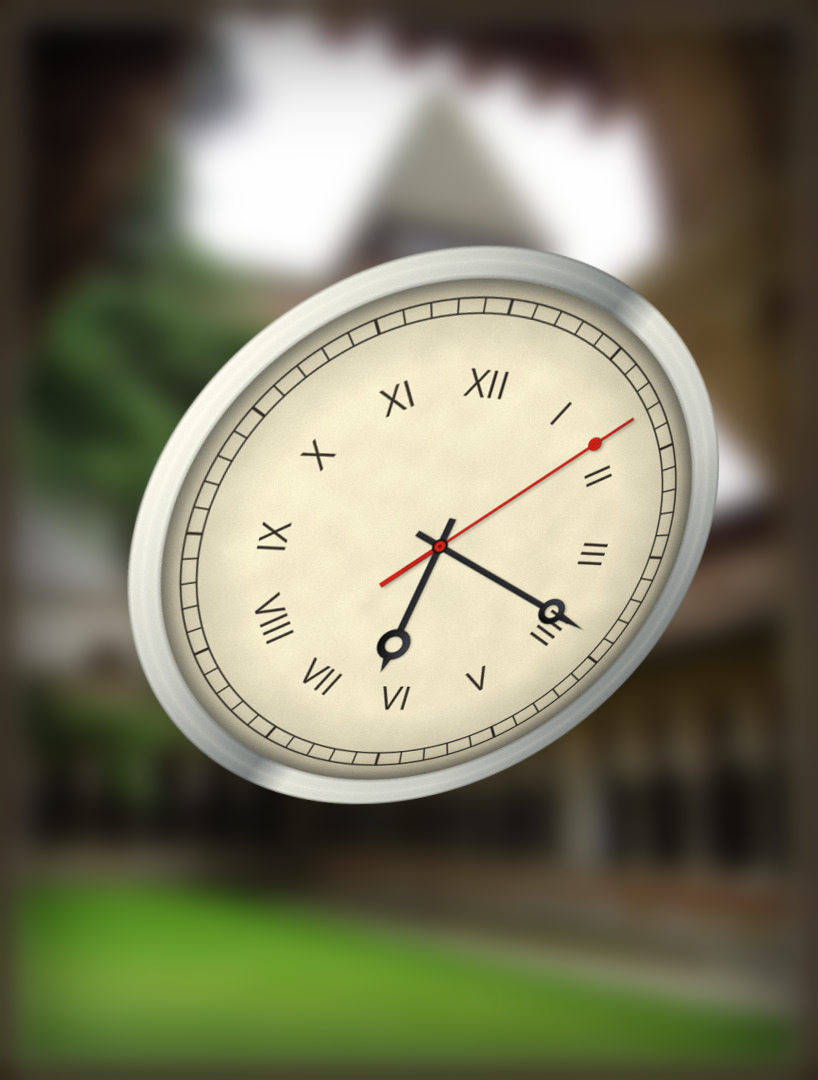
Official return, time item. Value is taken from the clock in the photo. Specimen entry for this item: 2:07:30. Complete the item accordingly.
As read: 6:19:08
